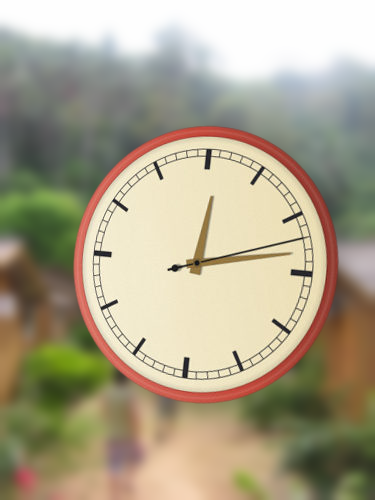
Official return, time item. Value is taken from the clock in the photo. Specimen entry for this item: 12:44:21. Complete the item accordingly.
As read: 12:13:12
